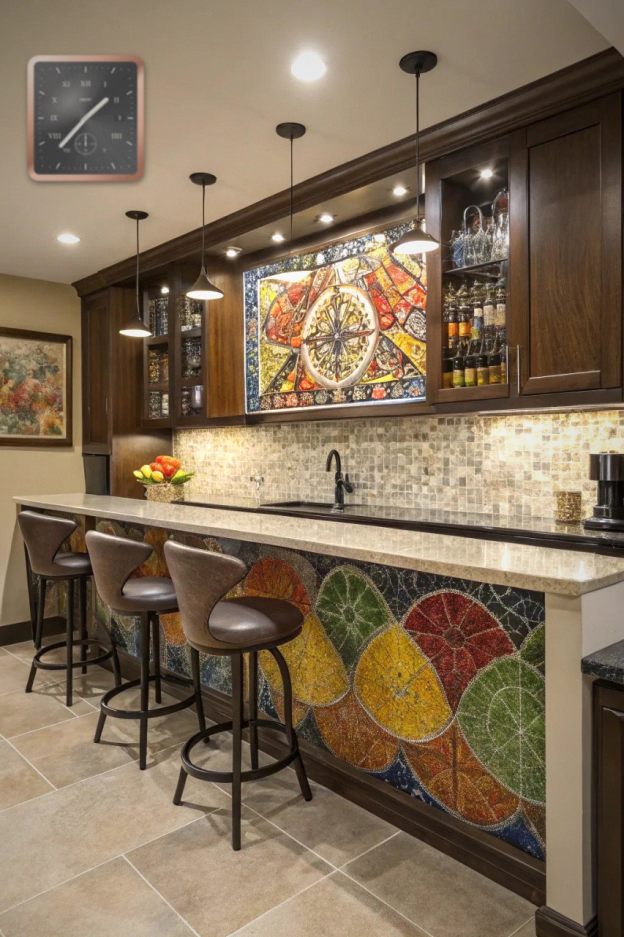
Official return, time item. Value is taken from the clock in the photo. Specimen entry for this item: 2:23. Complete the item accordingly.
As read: 1:37
